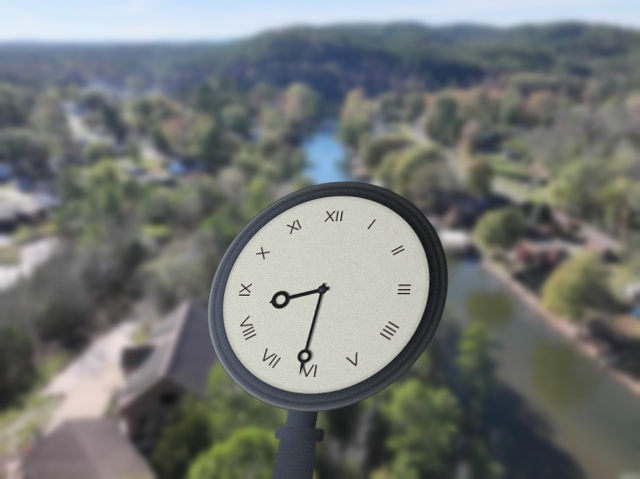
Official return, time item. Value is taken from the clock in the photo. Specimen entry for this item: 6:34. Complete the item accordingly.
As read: 8:31
